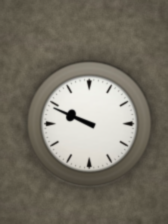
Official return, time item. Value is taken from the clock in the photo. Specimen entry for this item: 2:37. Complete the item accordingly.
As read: 9:49
